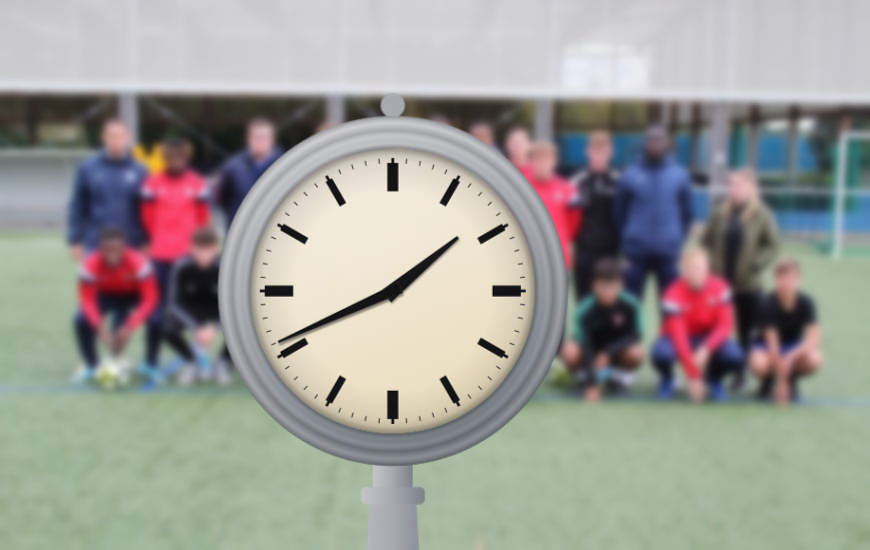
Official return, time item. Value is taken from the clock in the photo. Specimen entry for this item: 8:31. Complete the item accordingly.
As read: 1:41
